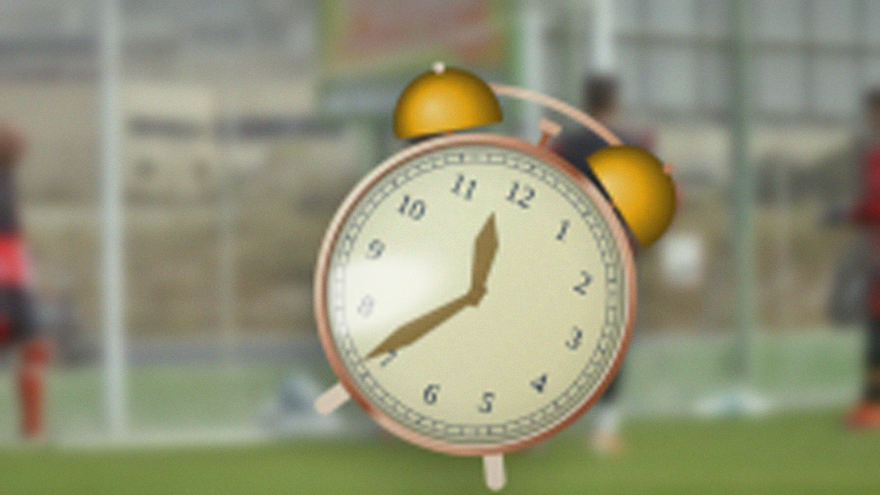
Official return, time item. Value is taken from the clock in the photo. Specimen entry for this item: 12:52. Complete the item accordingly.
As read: 11:36
